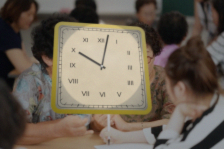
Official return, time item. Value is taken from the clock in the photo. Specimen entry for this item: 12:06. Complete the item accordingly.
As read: 10:02
